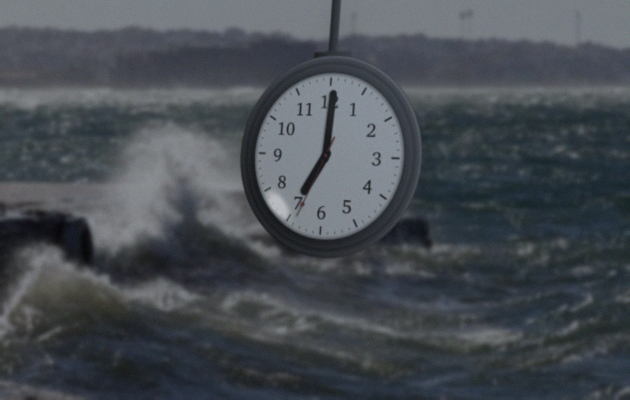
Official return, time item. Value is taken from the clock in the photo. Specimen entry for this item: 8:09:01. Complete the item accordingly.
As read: 7:00:34
